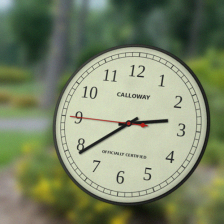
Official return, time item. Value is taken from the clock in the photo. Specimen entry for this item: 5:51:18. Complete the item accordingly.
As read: 2:38:45
